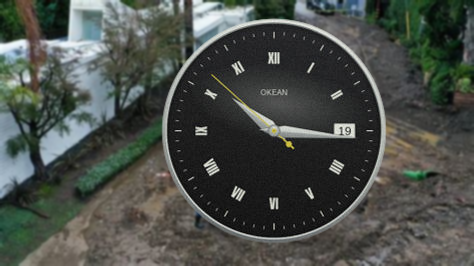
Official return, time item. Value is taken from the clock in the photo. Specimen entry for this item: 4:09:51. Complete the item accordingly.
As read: 10:15:52
